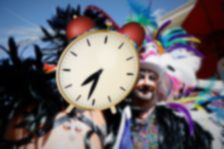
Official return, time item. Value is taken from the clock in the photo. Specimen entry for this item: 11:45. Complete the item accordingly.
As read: 7:32
